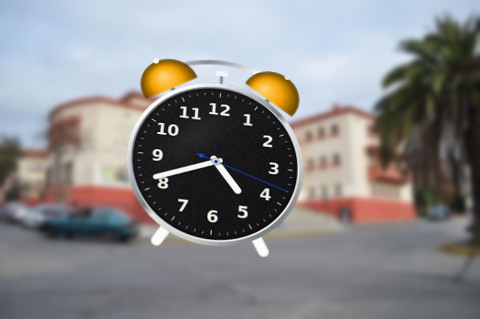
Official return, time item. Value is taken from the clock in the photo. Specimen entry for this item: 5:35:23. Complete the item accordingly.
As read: 4:41:18
